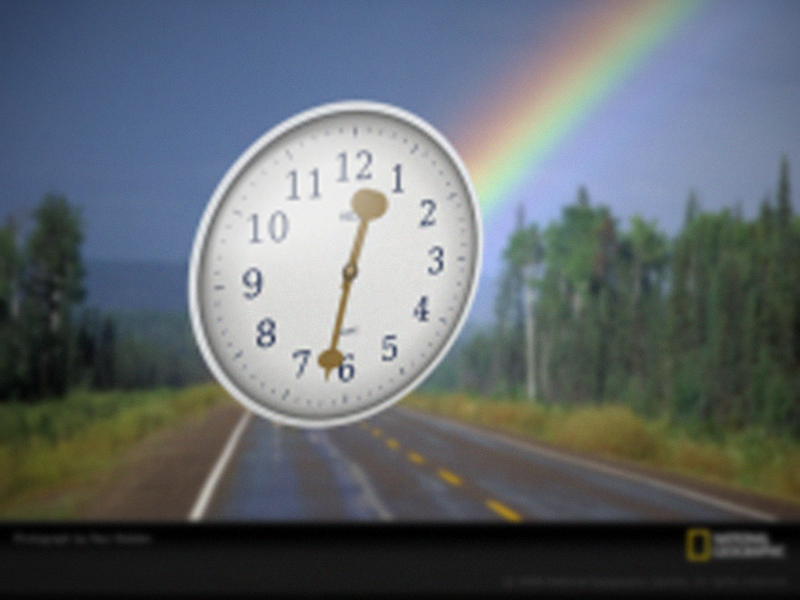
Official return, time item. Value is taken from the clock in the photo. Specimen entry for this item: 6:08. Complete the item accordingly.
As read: 12:32
